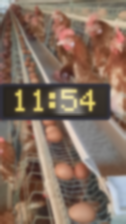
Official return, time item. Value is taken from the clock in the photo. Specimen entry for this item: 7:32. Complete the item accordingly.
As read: 11:54
